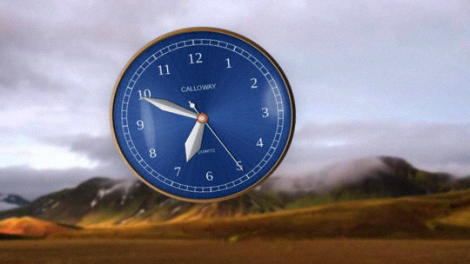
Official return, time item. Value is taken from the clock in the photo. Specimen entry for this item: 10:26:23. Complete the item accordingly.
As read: 6:49:25
